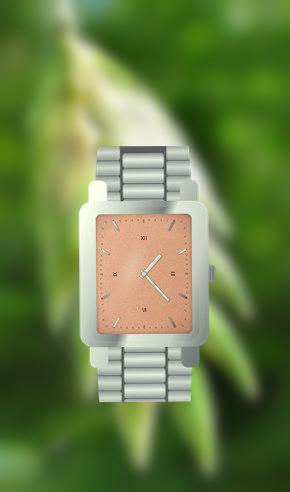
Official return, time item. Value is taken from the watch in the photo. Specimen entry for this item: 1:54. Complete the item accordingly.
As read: 1:23
